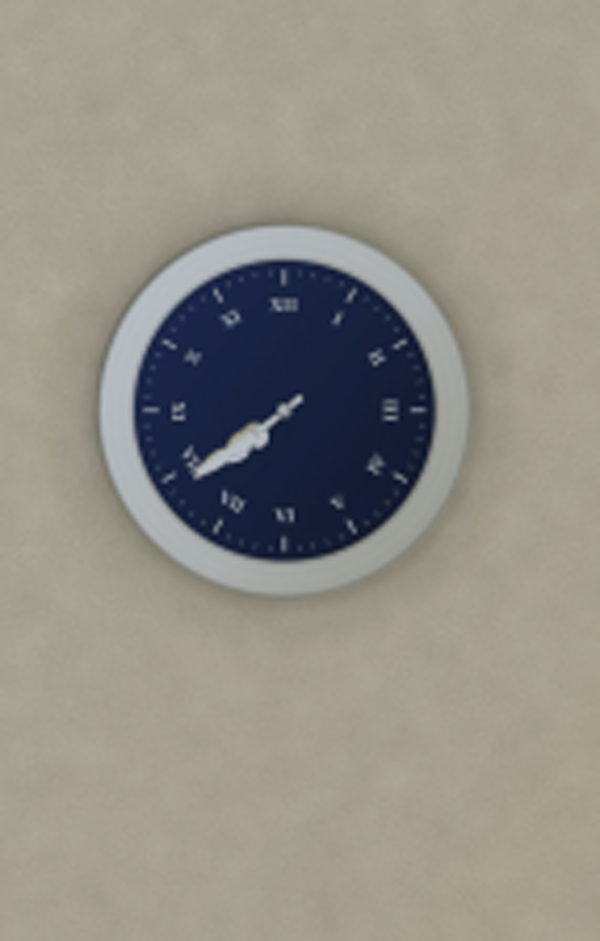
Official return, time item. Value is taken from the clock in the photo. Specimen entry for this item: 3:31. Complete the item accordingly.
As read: 7:39
